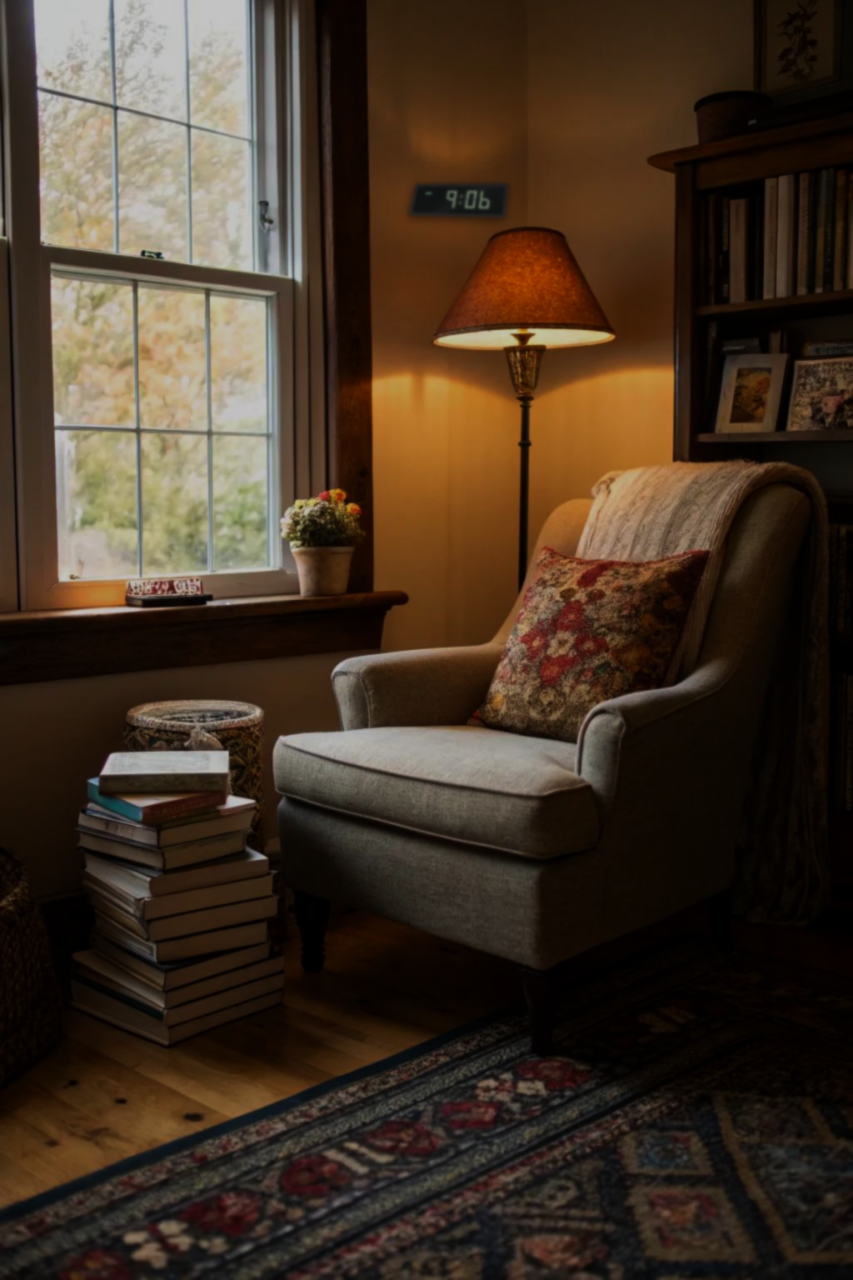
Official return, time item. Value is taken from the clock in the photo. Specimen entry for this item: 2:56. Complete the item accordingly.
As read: 9:06
